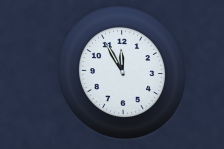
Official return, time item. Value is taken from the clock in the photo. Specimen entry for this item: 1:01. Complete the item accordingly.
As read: 11:55
